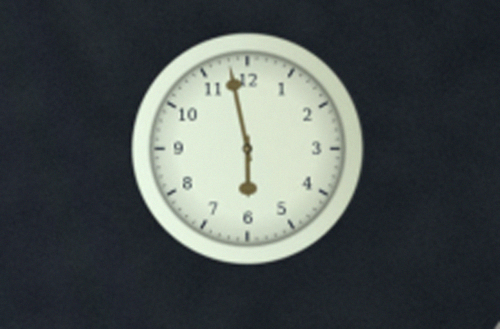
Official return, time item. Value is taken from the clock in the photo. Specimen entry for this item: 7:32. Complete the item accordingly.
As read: 5:58
